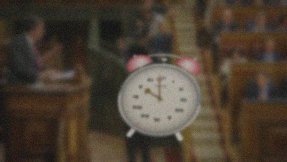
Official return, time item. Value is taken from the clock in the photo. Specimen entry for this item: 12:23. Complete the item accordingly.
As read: 9:59
